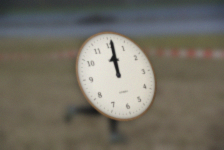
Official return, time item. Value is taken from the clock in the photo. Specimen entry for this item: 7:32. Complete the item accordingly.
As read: 12:01
